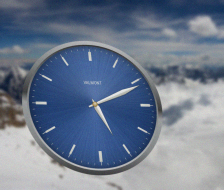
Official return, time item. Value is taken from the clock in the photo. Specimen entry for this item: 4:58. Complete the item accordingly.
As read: 5:11
